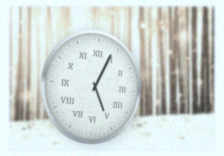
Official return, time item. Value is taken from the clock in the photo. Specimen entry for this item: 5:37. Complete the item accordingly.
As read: 5:04
